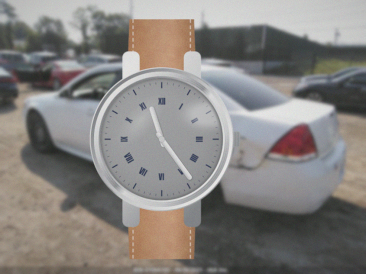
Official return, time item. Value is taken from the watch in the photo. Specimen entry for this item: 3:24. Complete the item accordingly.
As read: 11:24
